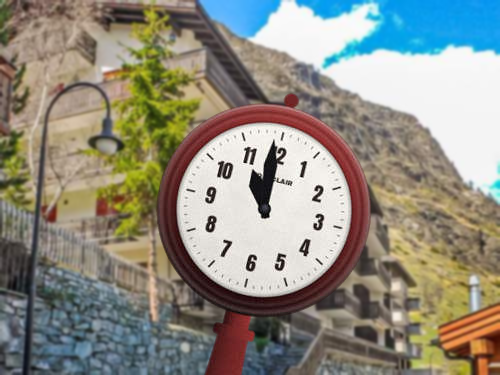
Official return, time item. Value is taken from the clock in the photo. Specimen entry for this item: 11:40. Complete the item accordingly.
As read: 10:59
